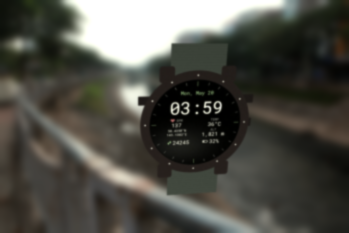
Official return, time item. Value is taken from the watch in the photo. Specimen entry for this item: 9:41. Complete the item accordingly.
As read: 3:59
